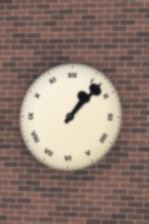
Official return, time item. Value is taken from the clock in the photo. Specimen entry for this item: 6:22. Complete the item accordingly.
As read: 1:07
